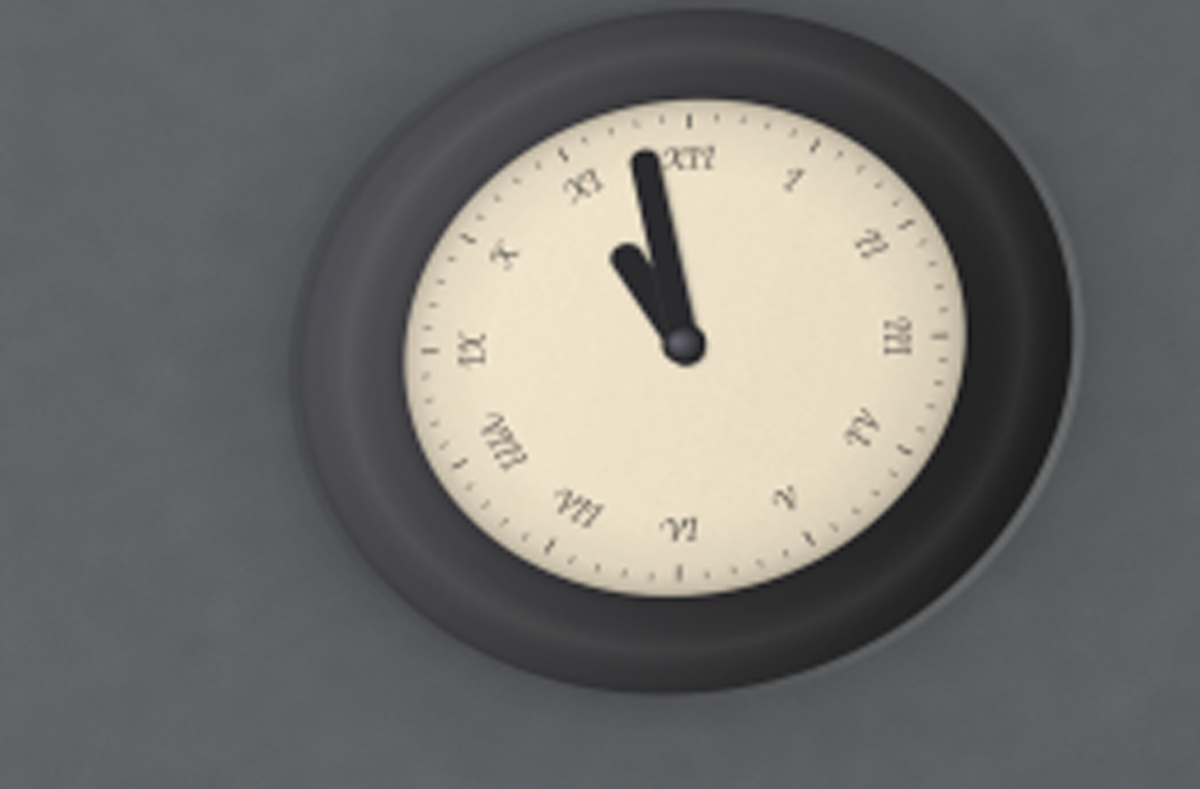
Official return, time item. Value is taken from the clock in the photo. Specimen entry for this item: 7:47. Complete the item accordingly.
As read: 10:58
